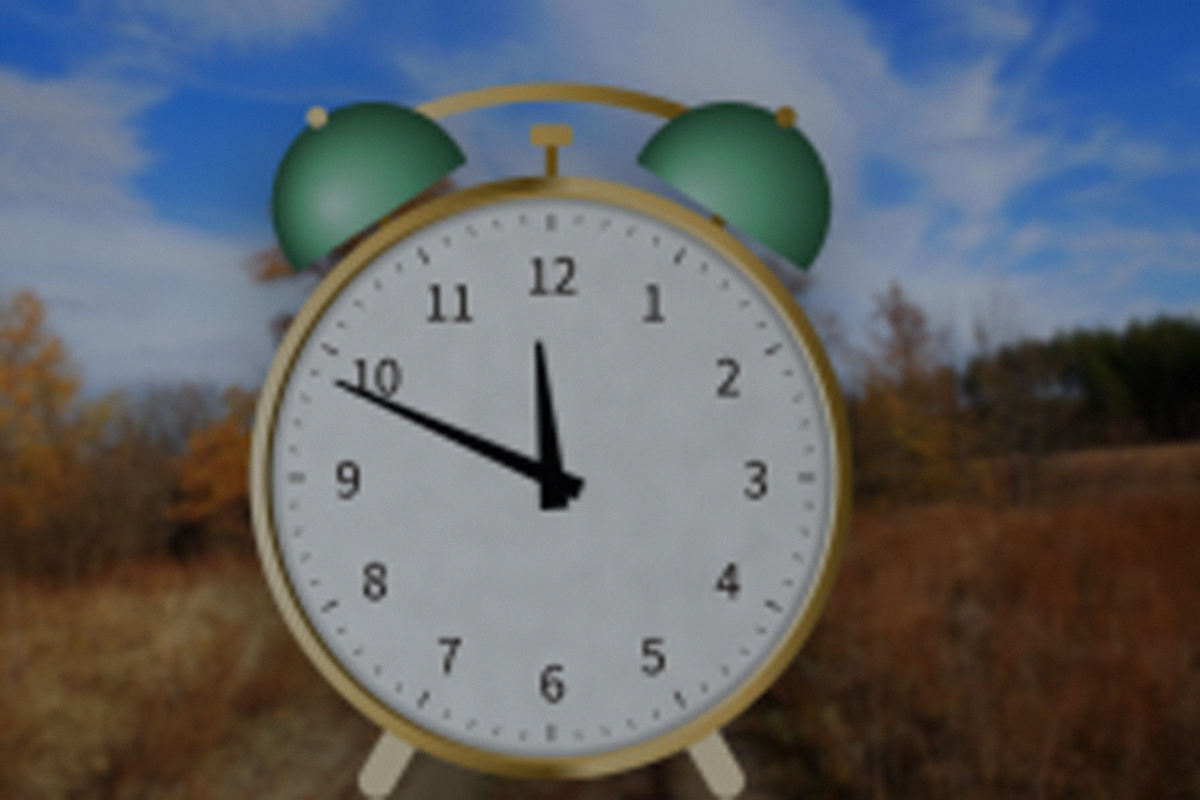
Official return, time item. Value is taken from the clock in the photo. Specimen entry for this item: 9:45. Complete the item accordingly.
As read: 11:49
